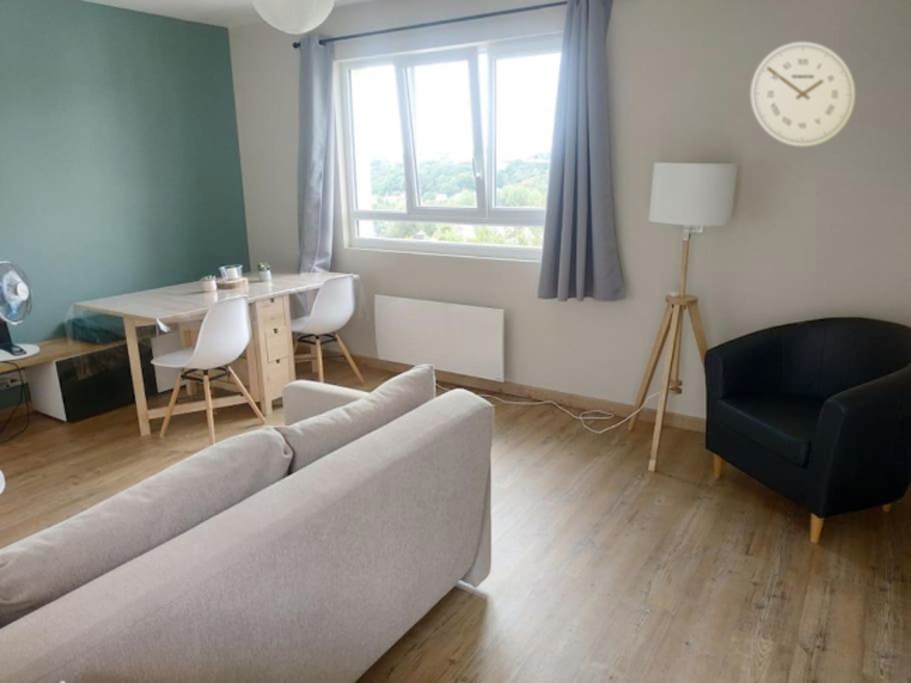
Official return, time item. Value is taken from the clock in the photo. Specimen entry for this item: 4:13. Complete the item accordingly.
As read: 1:51
